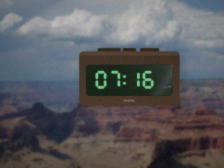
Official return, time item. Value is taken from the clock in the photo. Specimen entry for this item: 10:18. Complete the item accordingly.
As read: 7:16
